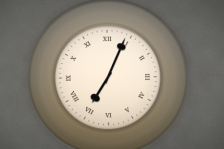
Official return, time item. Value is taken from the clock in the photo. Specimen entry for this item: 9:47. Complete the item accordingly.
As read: 7:04
